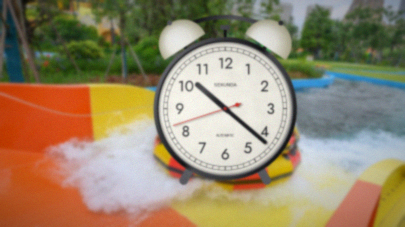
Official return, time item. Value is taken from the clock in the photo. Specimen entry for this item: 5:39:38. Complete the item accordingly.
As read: 10:21:42
